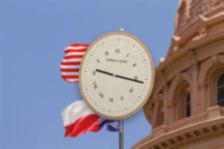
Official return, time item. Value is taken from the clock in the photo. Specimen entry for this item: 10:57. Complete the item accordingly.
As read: 9:16
